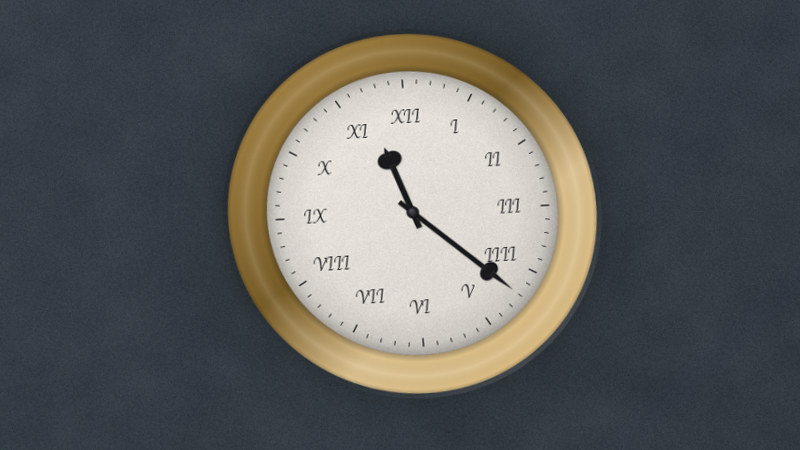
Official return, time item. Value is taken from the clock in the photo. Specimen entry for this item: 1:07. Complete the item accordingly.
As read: 11:22
